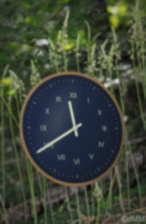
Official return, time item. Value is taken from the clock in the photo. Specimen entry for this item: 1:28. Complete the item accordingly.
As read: 11:40
